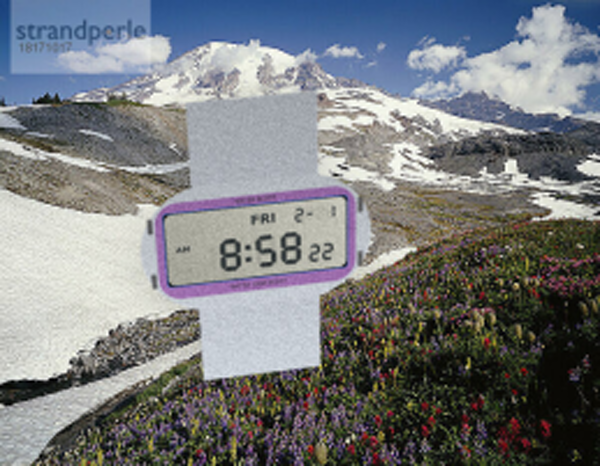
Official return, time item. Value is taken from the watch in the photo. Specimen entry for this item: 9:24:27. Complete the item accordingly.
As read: 8:58:22
